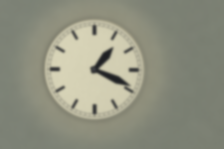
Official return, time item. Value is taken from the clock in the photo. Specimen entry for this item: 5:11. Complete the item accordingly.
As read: 1:19
